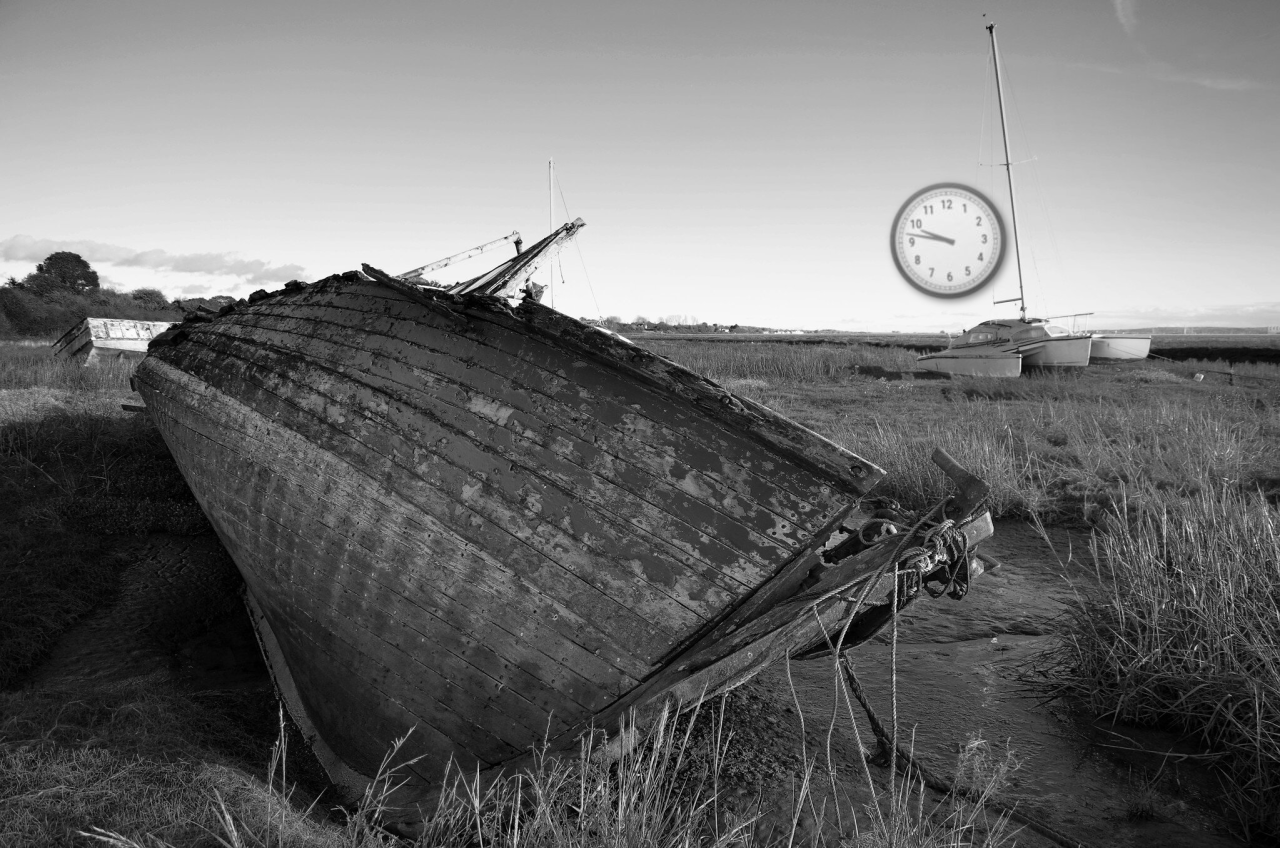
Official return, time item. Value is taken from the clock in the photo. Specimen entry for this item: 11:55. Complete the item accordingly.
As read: 9:47
